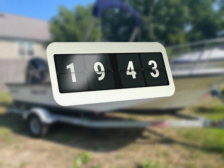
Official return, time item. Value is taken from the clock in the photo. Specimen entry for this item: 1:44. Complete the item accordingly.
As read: 19:43
